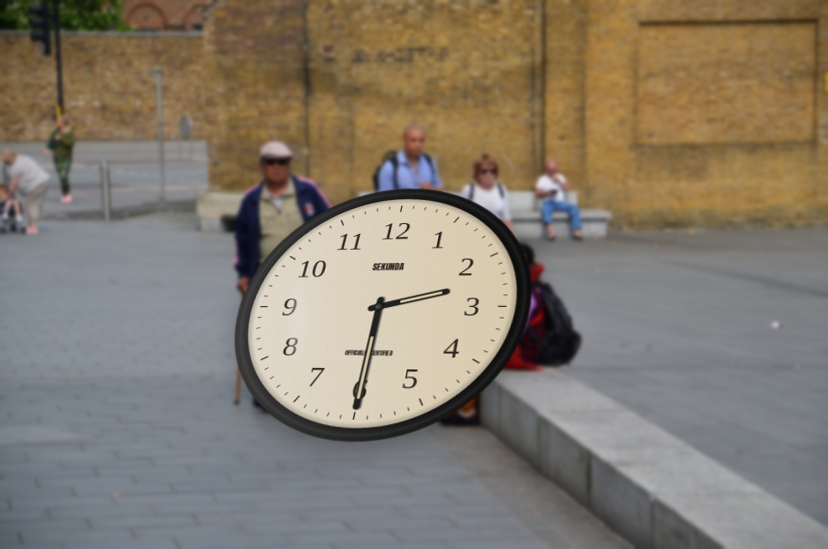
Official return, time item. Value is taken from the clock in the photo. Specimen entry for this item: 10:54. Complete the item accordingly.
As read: 2:30
